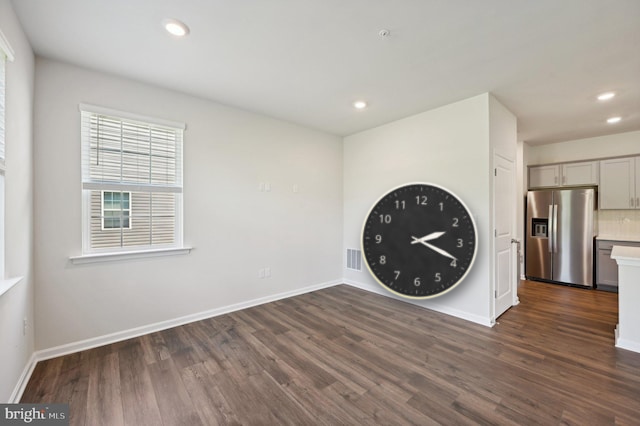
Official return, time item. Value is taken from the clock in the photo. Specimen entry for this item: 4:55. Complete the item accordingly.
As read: 2:19
